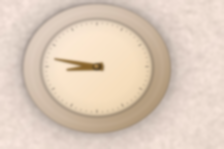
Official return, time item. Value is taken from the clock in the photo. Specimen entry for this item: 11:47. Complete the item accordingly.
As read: 8:47
